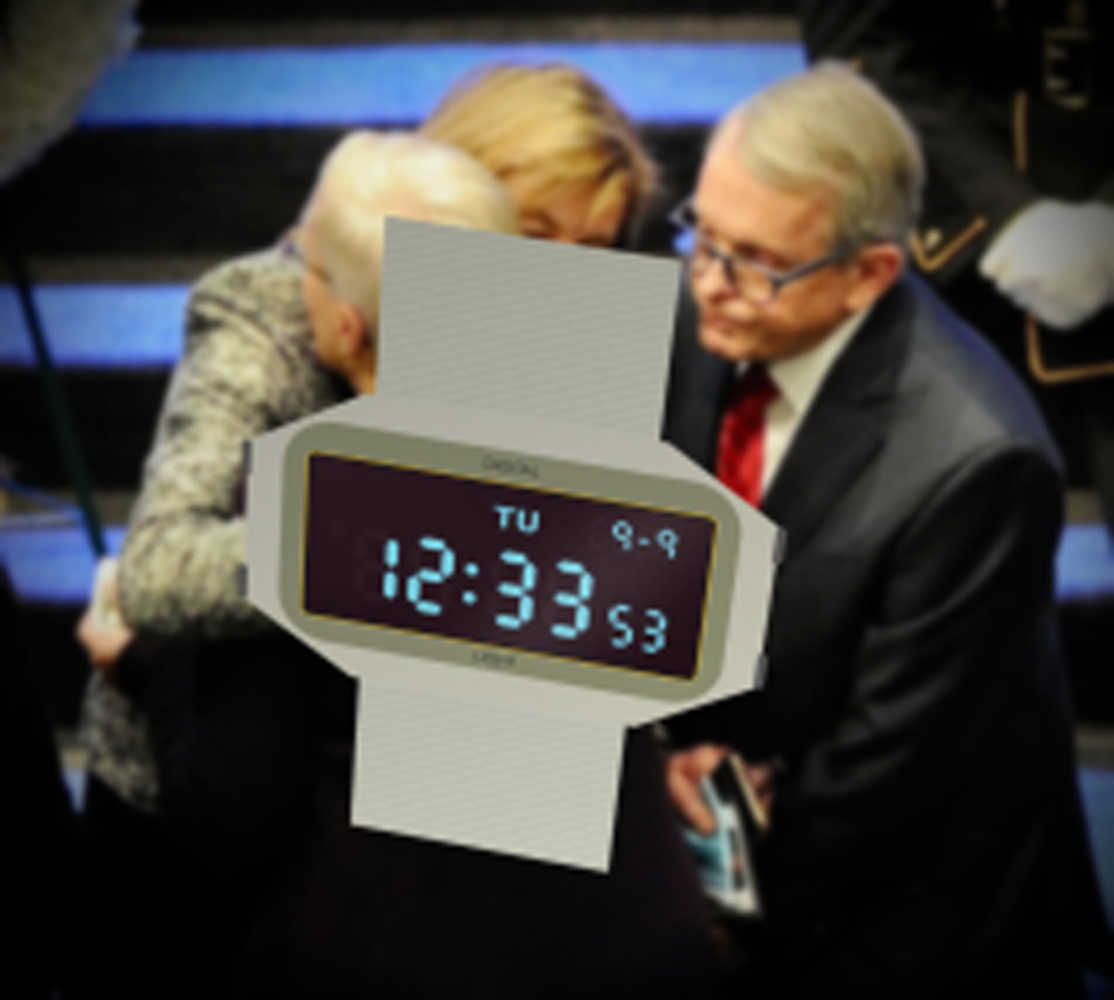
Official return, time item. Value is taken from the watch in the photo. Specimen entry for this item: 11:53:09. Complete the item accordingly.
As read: 12:33:53
